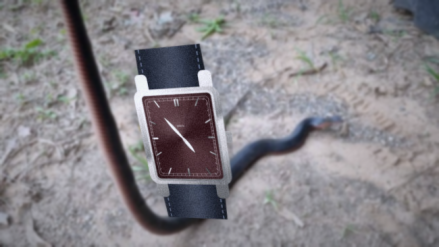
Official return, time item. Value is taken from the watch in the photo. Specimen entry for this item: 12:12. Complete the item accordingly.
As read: 4:54
